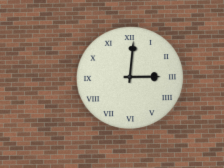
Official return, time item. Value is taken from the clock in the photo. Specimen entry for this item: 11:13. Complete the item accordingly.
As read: 3:01
